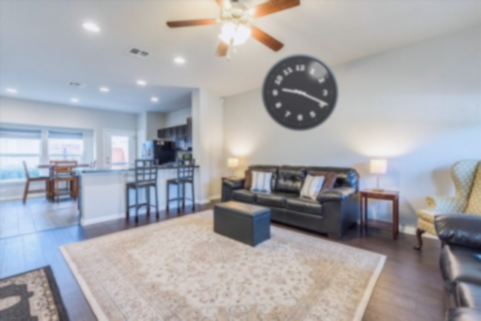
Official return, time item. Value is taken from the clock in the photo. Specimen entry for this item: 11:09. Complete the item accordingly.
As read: 9:19
